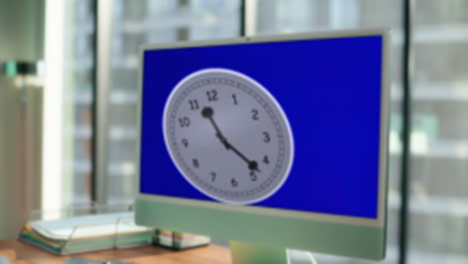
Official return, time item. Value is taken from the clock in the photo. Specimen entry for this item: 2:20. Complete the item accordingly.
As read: 11:23
